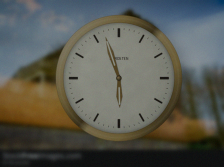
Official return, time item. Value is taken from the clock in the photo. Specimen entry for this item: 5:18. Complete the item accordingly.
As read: 5:57
